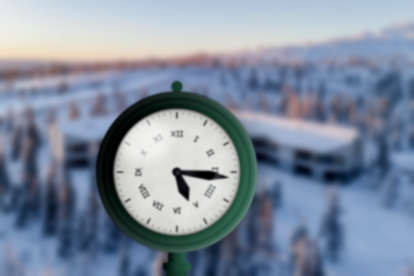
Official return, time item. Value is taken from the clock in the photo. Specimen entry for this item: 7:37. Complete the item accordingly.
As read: 5:16
